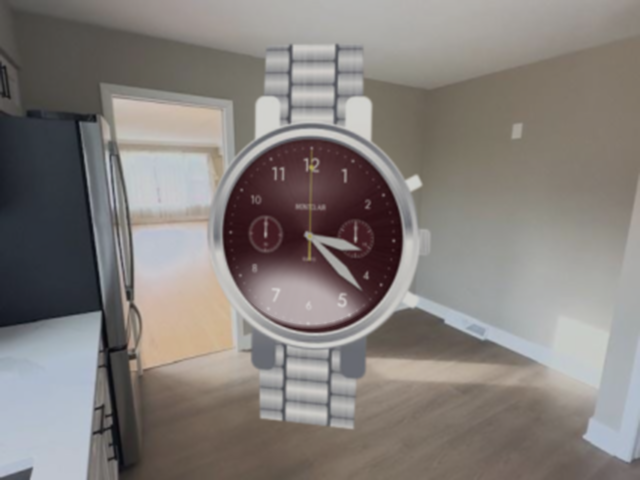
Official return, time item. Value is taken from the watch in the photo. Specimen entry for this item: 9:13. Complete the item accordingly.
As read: 3:22
